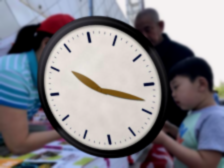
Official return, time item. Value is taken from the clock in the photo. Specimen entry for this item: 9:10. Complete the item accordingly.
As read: 10:18
